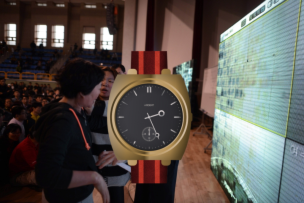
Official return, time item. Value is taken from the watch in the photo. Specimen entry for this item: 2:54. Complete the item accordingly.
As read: 2:26
